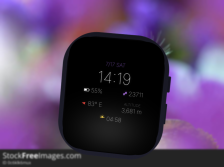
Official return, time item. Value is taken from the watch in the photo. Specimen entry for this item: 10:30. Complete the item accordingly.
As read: 14:19
